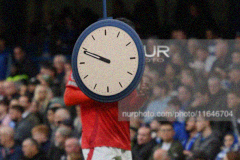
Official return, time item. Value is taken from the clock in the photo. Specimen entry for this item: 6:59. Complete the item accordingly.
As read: 9:49
